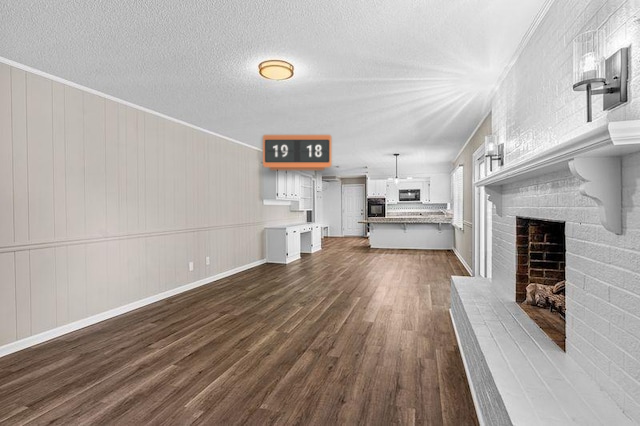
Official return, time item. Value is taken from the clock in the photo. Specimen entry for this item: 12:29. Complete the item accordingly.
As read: 19:18
